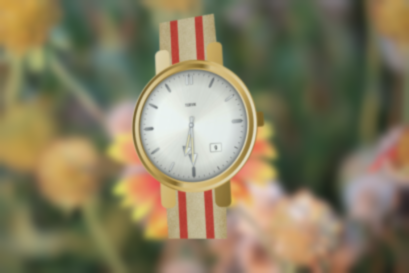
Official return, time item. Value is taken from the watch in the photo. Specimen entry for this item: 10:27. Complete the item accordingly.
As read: 6:30
